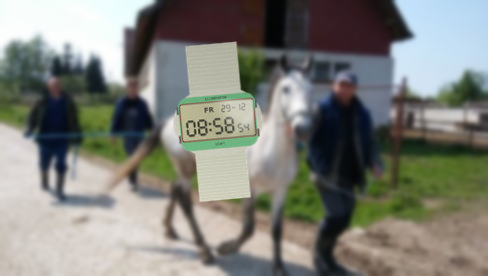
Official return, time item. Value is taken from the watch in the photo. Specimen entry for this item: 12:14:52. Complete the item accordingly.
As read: 8:58:54
